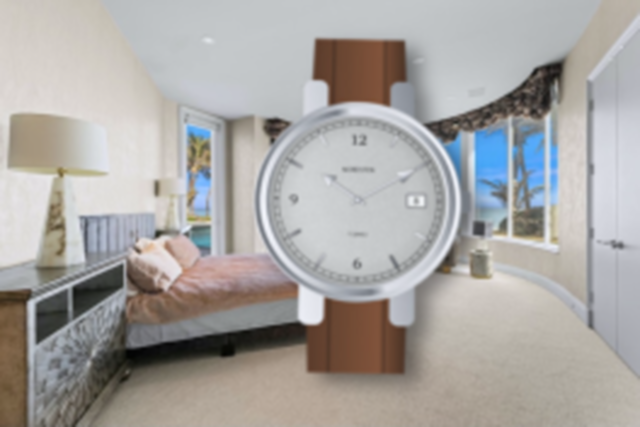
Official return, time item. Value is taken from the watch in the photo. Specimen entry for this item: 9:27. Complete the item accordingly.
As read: 10:10
